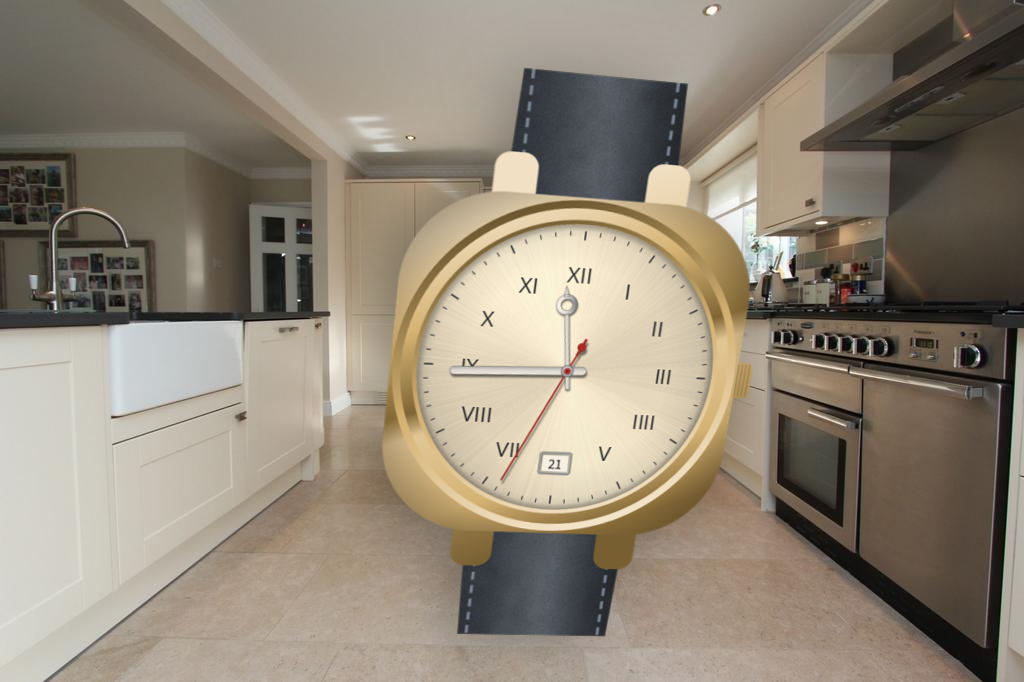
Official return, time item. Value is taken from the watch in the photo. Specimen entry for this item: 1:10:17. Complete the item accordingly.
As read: 11:44:34
